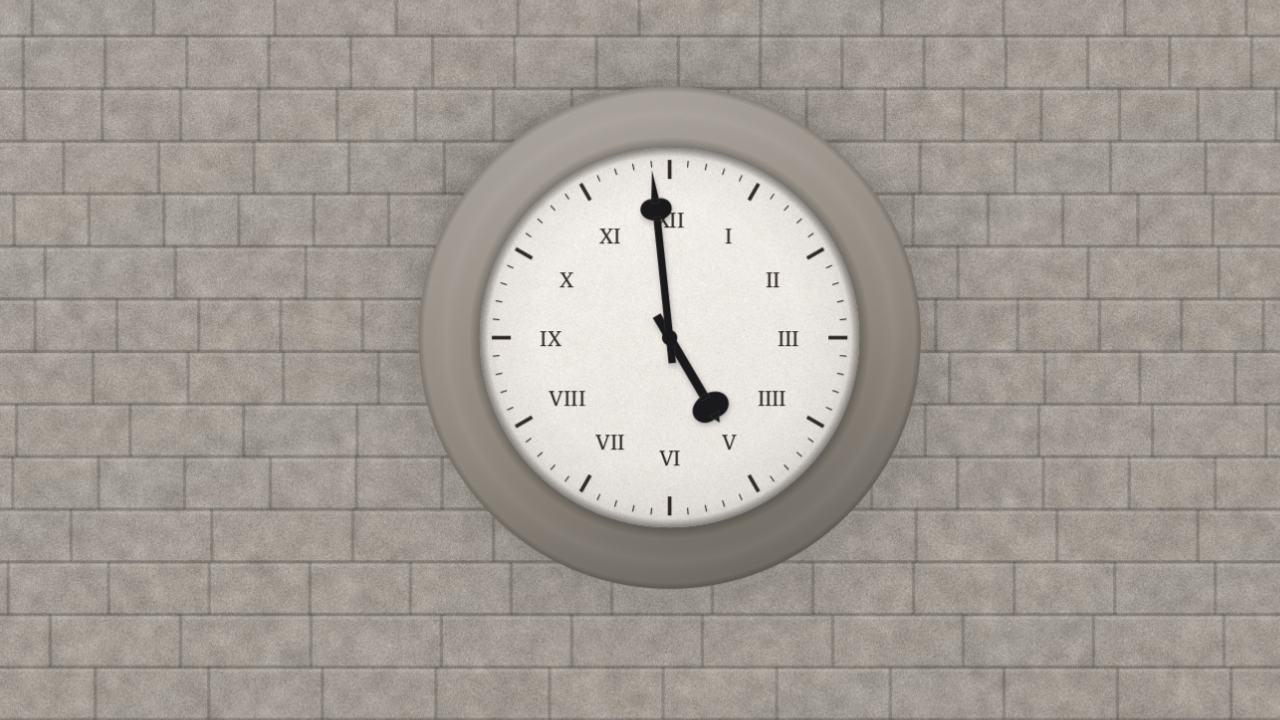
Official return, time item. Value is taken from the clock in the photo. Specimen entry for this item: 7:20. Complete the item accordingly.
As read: 4:59
